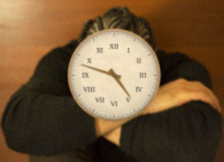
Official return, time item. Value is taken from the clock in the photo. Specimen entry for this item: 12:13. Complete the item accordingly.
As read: 4:48
